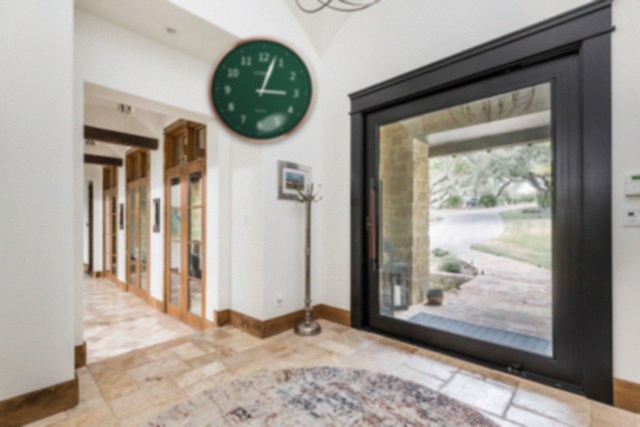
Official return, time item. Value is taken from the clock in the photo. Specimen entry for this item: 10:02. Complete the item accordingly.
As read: 3:03
